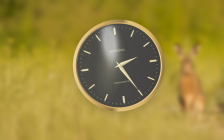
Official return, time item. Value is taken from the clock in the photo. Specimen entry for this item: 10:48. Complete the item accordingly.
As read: 2:25
